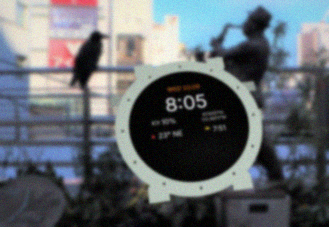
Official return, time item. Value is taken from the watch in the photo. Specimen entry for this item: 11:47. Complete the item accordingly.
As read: 8:05
